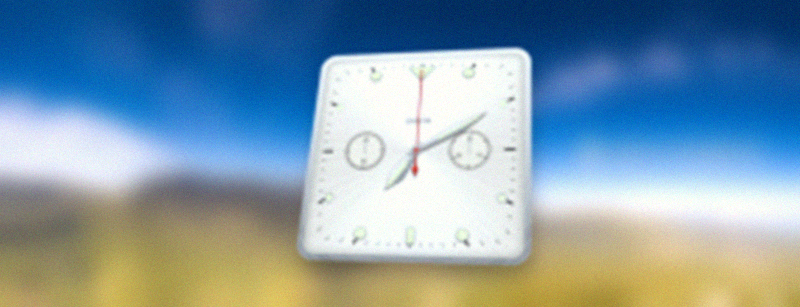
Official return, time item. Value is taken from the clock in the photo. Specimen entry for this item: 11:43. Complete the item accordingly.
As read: 7:10
